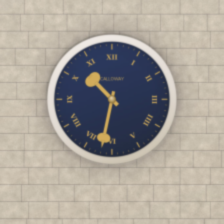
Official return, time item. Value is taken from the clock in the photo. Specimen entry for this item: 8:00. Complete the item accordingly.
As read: 10:32
